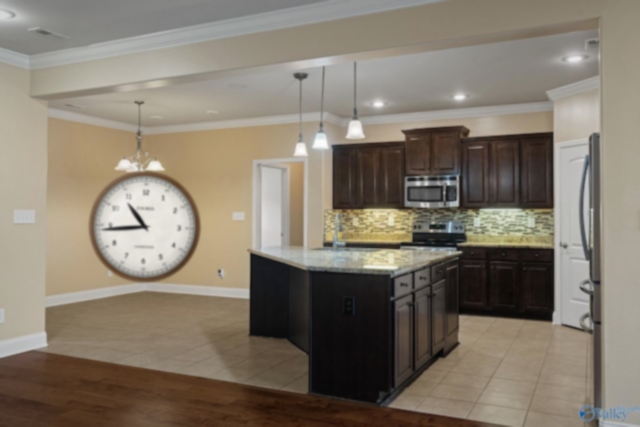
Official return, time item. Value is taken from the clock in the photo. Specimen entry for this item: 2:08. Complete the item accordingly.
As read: 10:44
